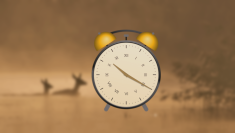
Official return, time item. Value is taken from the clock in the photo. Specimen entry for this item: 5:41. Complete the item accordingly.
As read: 10:20
